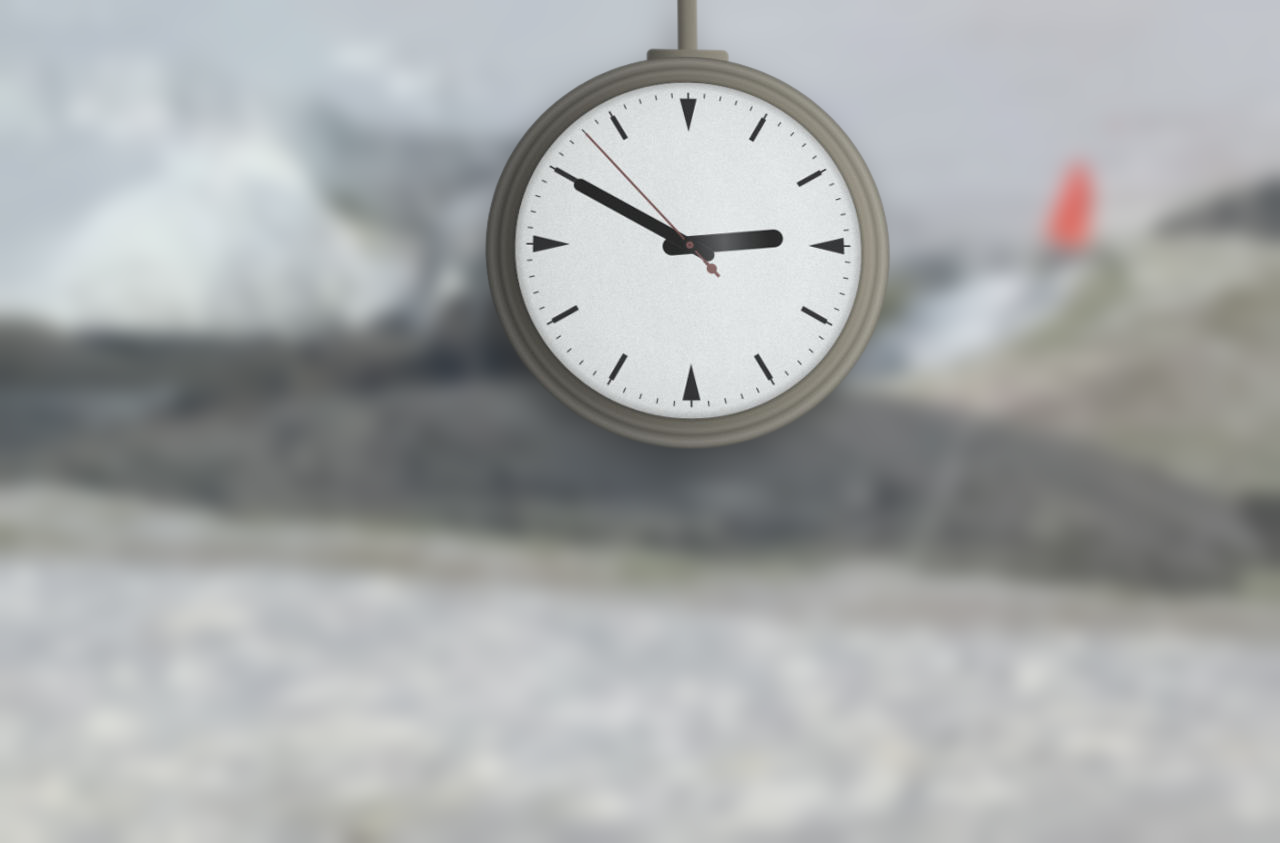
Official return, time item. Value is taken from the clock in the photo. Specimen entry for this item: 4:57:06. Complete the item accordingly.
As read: 2:49:53
